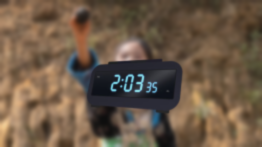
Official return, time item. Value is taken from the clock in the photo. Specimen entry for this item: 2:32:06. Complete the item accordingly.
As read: 2:03:35
